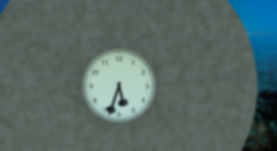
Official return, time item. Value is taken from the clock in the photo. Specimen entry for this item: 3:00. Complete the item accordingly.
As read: 5:33
